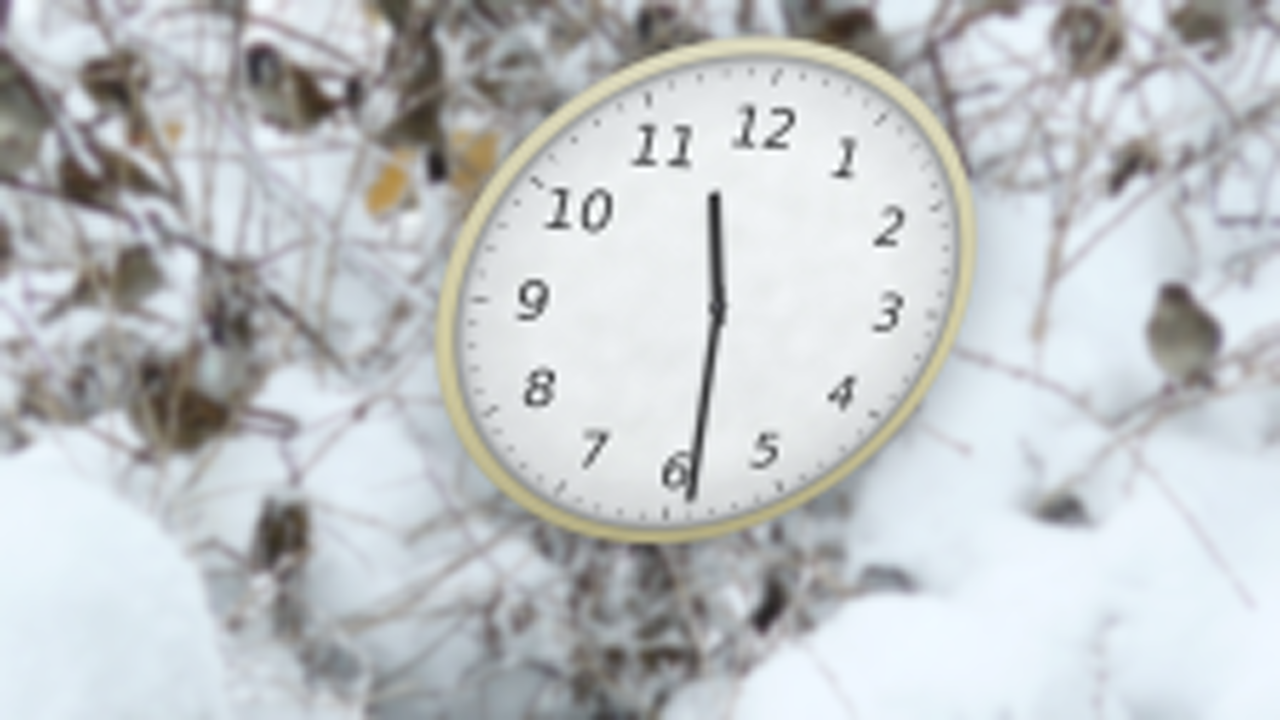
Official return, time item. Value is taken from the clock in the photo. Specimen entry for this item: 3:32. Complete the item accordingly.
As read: 11:29
